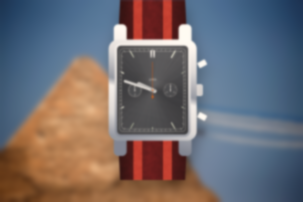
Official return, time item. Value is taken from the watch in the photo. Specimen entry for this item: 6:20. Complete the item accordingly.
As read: 9:48
